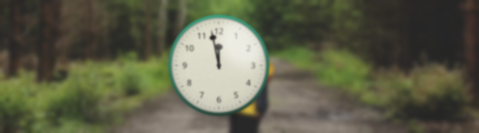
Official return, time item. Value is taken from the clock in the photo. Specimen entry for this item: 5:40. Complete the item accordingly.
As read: 11:58
